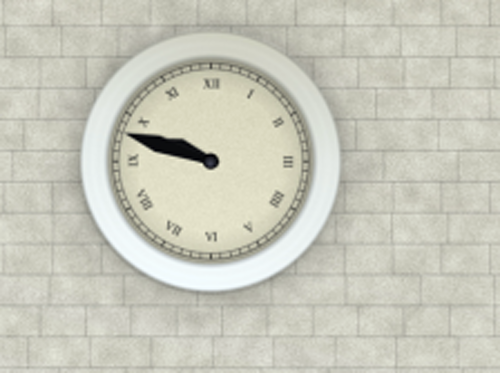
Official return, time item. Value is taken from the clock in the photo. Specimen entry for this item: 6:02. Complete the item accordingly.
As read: 9:48
